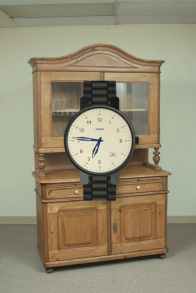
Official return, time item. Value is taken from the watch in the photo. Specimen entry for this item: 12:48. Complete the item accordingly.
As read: 6:46
